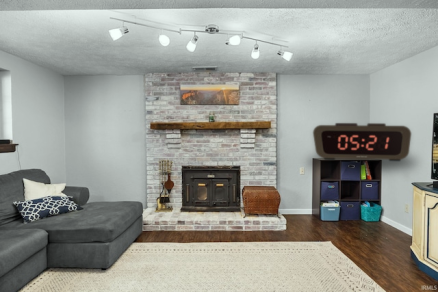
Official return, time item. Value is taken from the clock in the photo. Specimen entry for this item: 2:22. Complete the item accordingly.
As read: 5:21
